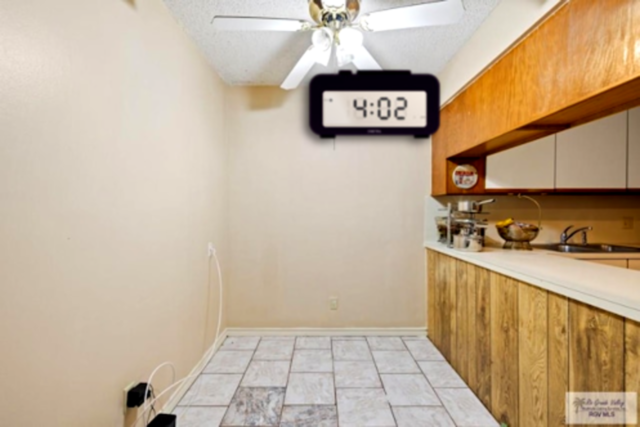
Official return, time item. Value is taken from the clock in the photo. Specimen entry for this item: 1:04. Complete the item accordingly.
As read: 4:02
